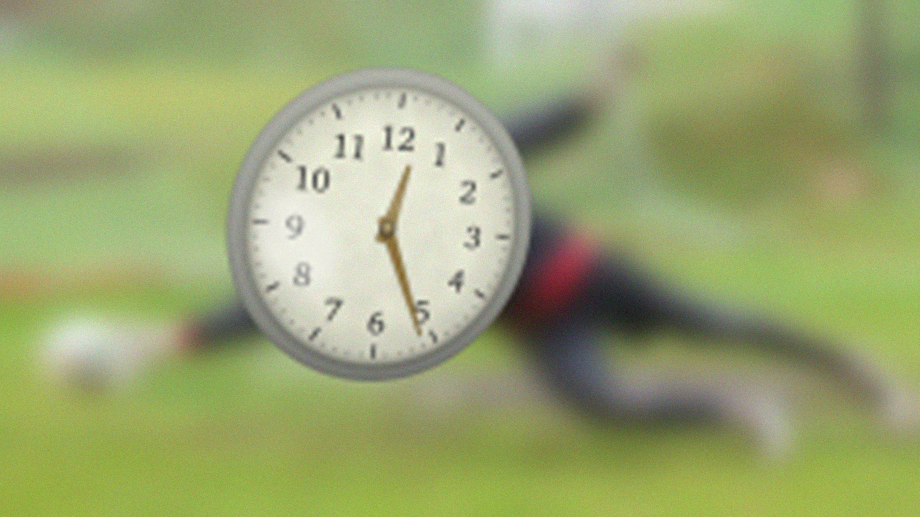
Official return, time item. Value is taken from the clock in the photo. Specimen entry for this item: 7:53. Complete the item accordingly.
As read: 12:26
